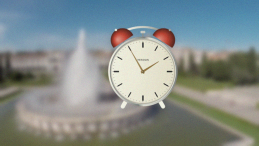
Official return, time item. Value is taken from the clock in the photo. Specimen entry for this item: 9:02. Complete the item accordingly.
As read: 1:55
